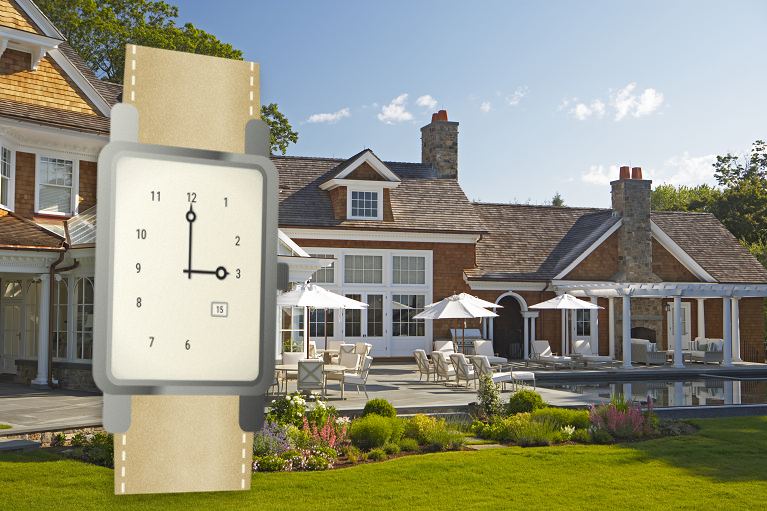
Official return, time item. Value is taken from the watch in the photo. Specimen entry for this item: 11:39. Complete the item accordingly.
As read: 3:00
